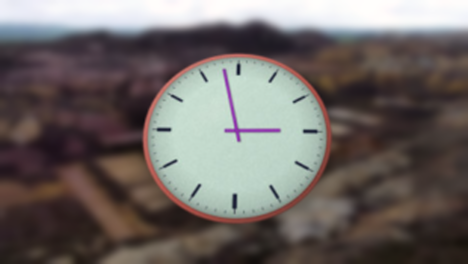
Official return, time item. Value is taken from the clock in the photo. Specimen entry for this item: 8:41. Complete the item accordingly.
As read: 2:58
